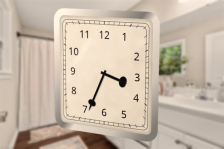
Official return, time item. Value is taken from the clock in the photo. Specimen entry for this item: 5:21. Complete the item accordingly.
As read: 3:34
